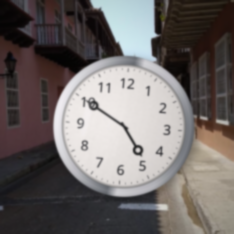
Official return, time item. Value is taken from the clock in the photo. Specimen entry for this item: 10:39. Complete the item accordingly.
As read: 4:50
